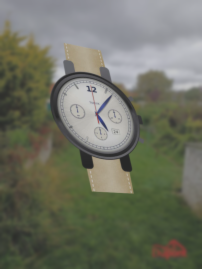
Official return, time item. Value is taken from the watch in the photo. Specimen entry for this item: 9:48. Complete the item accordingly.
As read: 5:07
